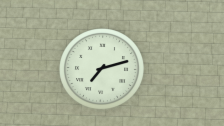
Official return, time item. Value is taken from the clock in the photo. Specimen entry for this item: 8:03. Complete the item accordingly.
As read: 7:12
